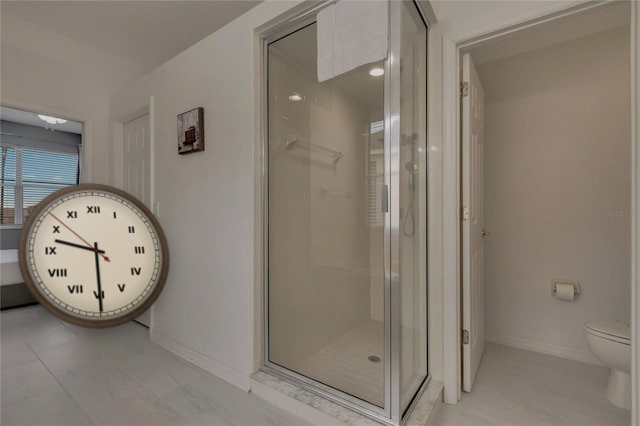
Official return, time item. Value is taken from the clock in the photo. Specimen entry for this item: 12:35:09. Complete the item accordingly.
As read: 9:29:52
